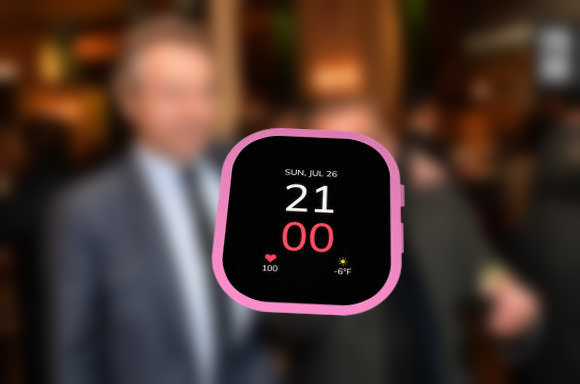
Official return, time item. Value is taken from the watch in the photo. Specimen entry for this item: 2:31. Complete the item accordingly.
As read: 21:00
